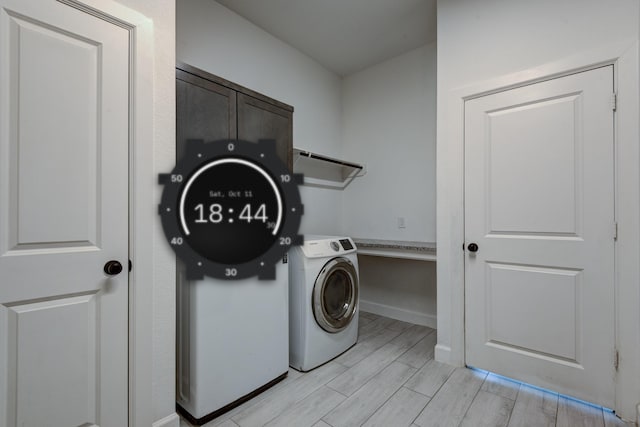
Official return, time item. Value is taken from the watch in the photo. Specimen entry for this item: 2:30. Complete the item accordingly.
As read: 18:44
